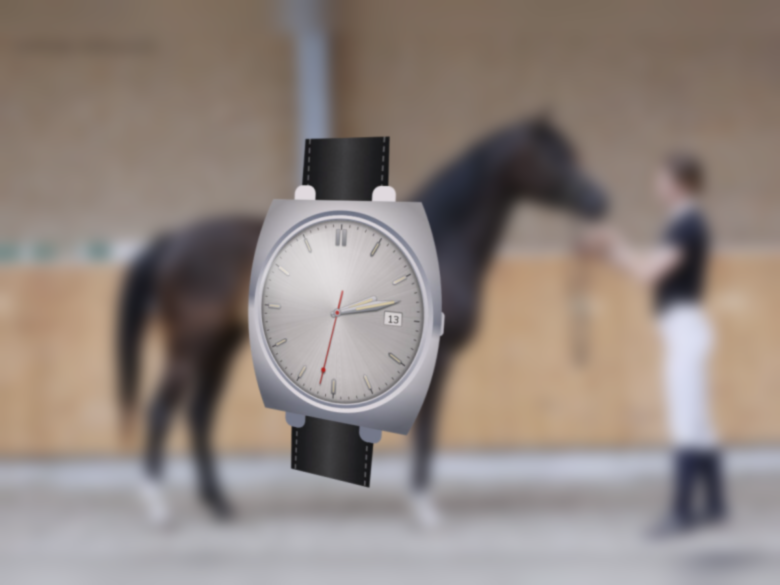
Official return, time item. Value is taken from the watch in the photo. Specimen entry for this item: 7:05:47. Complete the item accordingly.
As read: 2:12:32
